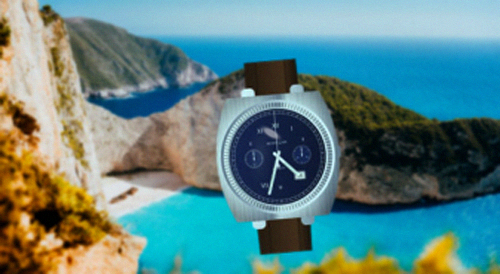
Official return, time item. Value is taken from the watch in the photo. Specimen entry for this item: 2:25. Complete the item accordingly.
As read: 4:33
